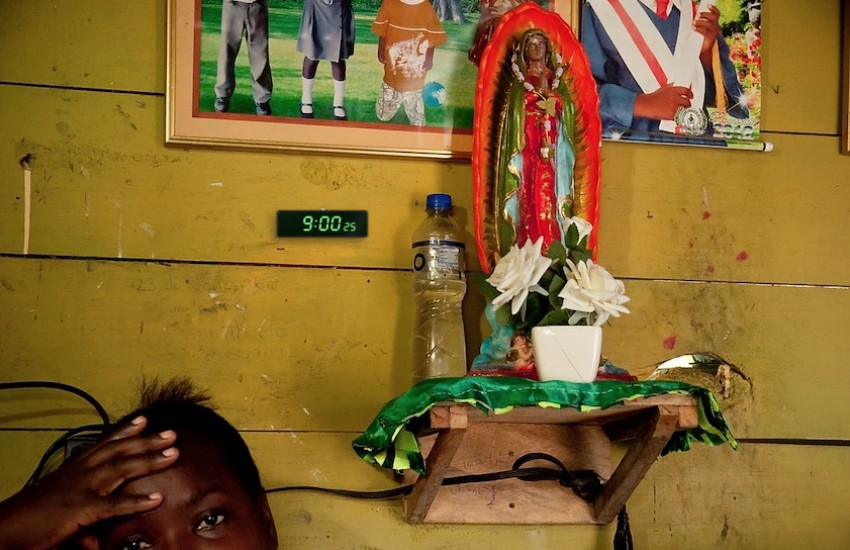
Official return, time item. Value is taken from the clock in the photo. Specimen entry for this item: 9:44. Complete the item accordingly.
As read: 9:00
